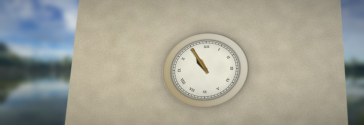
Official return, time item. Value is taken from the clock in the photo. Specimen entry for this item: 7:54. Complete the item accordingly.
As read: 10:55
